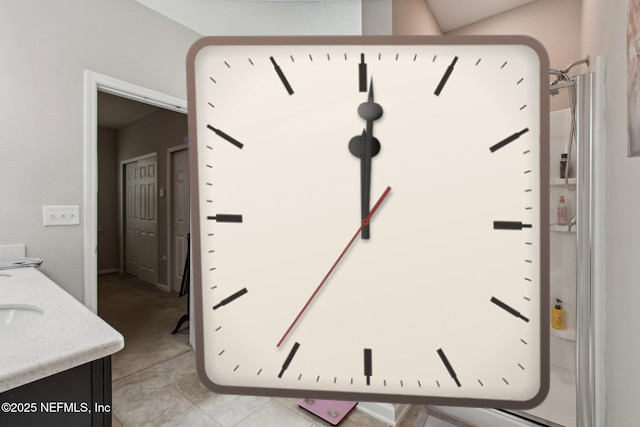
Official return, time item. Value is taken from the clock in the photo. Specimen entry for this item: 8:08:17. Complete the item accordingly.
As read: 12:00:36
